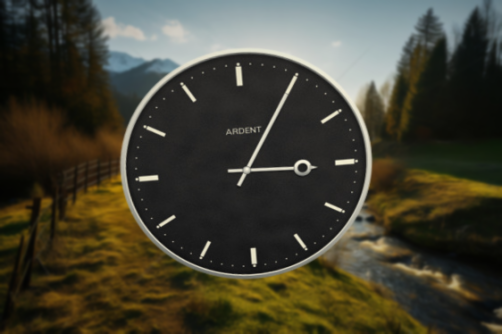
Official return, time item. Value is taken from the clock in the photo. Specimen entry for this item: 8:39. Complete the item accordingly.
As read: 3:05
